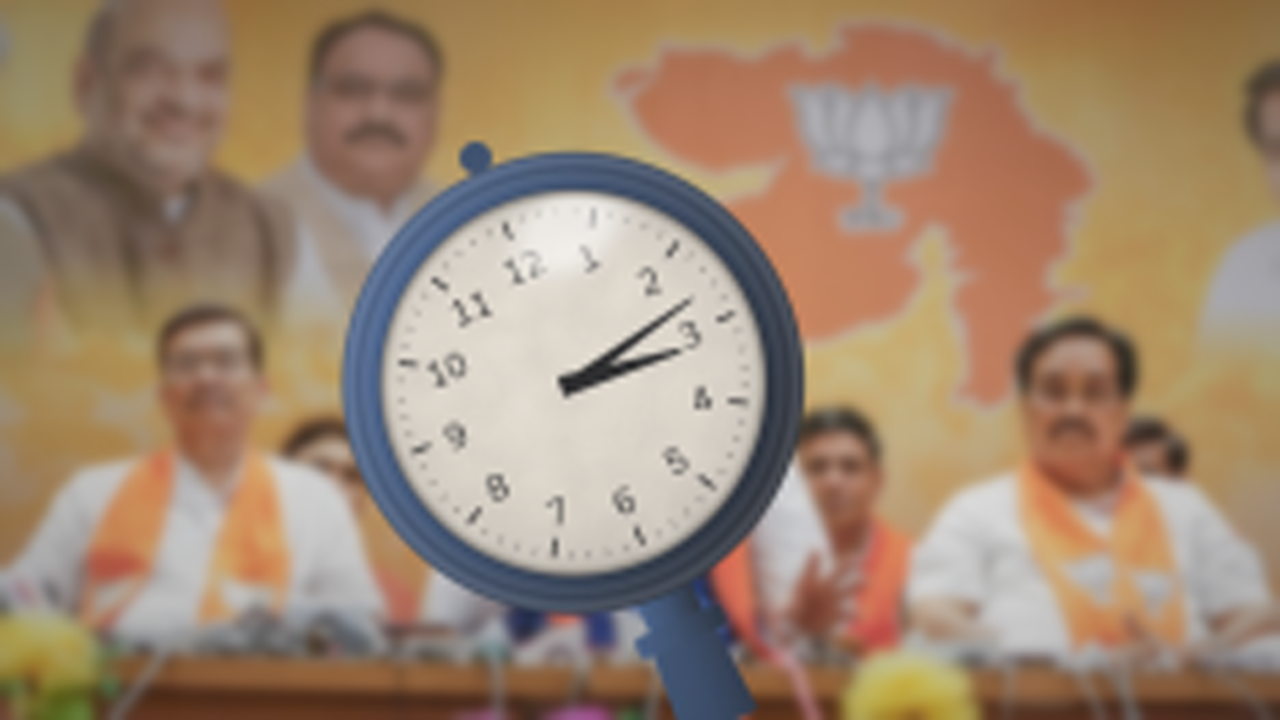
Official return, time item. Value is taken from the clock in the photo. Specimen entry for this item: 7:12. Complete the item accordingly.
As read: 3:13
